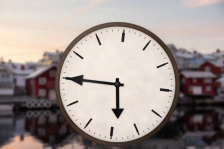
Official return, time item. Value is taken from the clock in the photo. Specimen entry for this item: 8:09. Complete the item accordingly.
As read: 5:45
